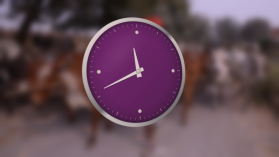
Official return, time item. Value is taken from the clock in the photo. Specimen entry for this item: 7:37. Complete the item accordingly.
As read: 11:41
